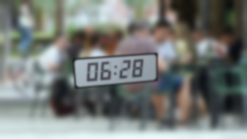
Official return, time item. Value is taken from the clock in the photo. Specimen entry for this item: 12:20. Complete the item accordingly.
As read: 6:28
